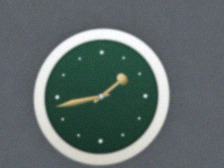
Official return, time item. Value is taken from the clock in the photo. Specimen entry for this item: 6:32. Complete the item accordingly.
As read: 1:43
